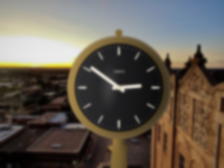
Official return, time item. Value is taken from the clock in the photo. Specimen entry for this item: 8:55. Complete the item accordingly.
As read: 2:51
